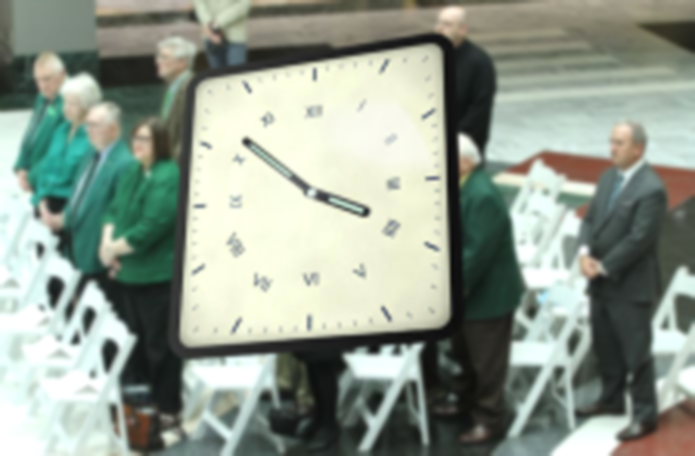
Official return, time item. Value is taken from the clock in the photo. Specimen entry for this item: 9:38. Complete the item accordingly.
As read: 3:52
